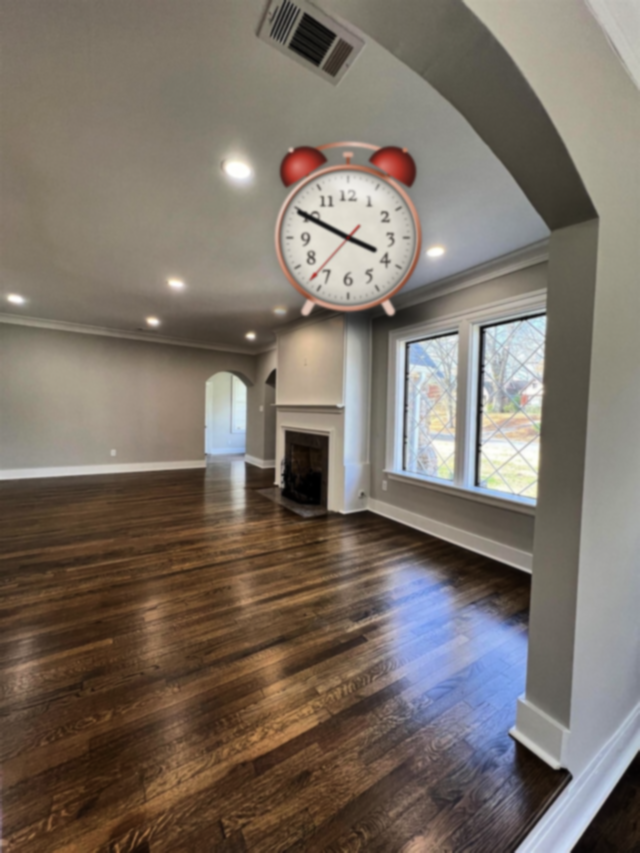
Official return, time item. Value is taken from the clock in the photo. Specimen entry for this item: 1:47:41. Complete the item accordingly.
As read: 3:49:37
